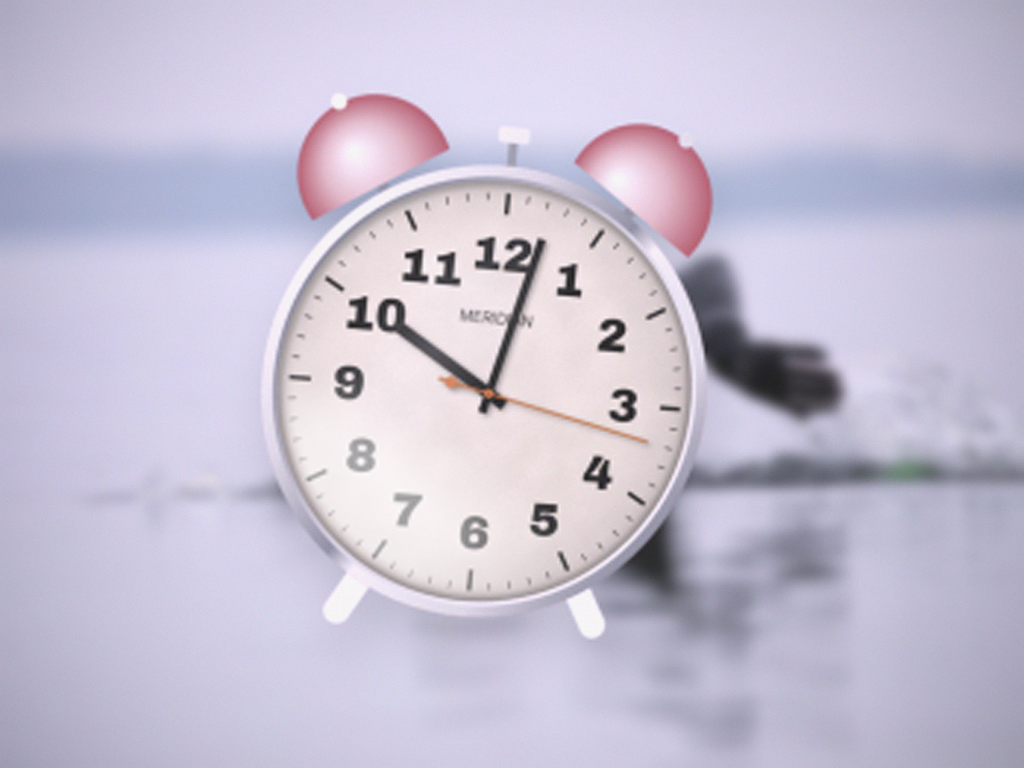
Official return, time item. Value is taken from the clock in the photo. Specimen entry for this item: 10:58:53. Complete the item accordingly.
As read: 10:02:17
